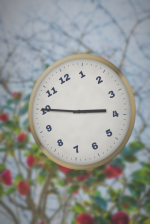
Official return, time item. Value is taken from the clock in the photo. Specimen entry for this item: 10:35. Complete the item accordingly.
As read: 3:50
